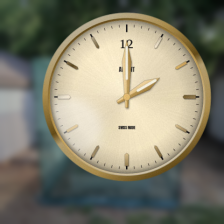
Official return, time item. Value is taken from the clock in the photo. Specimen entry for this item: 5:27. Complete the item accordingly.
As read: 2:00
